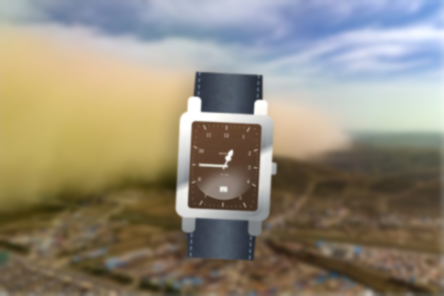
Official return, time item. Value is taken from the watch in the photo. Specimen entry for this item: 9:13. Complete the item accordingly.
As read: 12:45
